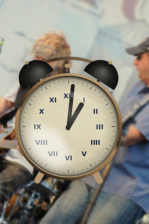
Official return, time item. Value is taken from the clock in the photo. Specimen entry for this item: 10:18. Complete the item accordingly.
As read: 1:01
